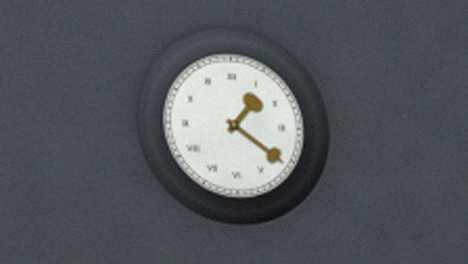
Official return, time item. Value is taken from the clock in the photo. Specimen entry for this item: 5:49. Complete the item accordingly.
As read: 1:21
